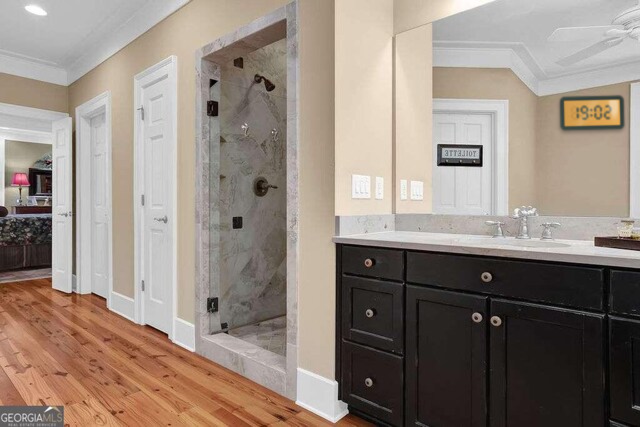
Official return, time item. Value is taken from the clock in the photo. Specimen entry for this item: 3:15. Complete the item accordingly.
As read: 19:02
